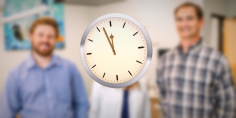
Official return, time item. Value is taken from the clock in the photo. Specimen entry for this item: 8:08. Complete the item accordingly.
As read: 11:57
